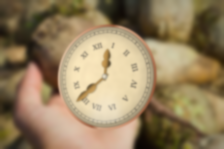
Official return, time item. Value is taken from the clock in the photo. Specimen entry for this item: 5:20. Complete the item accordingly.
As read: 12:41
